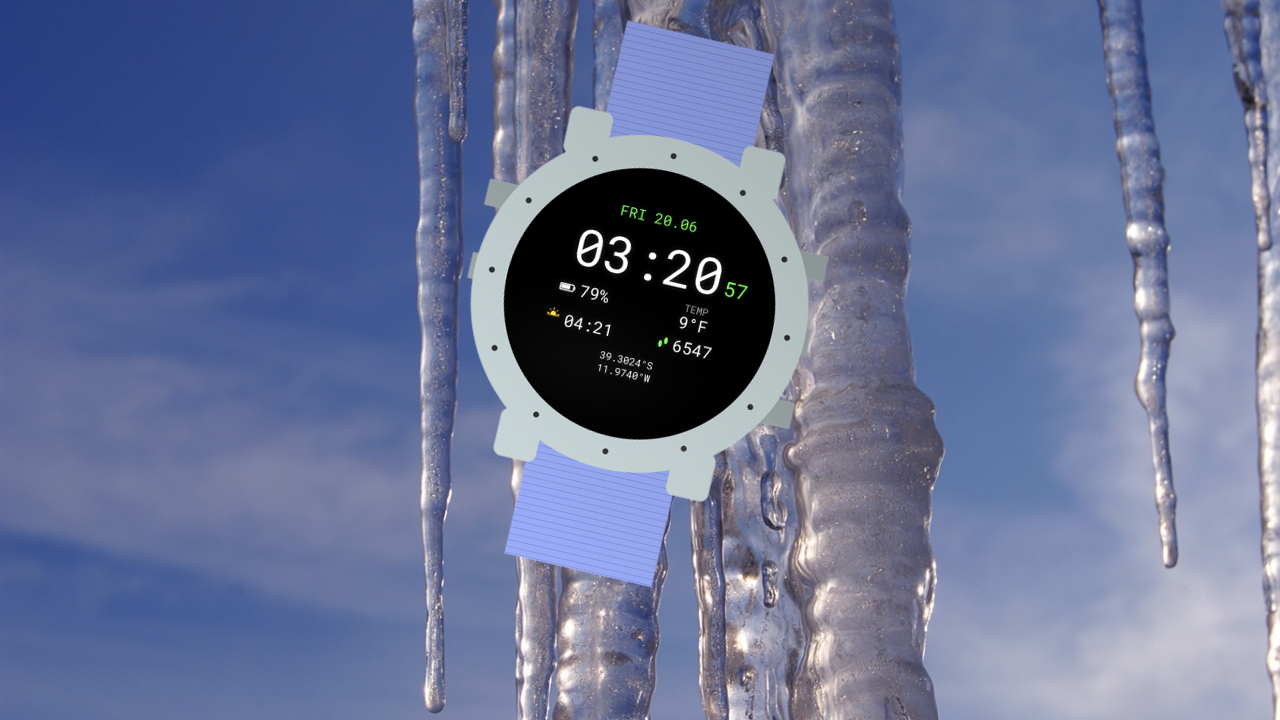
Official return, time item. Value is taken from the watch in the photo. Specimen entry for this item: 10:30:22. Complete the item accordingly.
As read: 3:20:57
